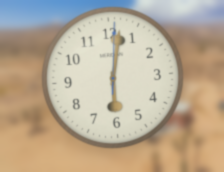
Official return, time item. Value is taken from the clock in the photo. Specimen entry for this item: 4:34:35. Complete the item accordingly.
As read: 6:02:01
